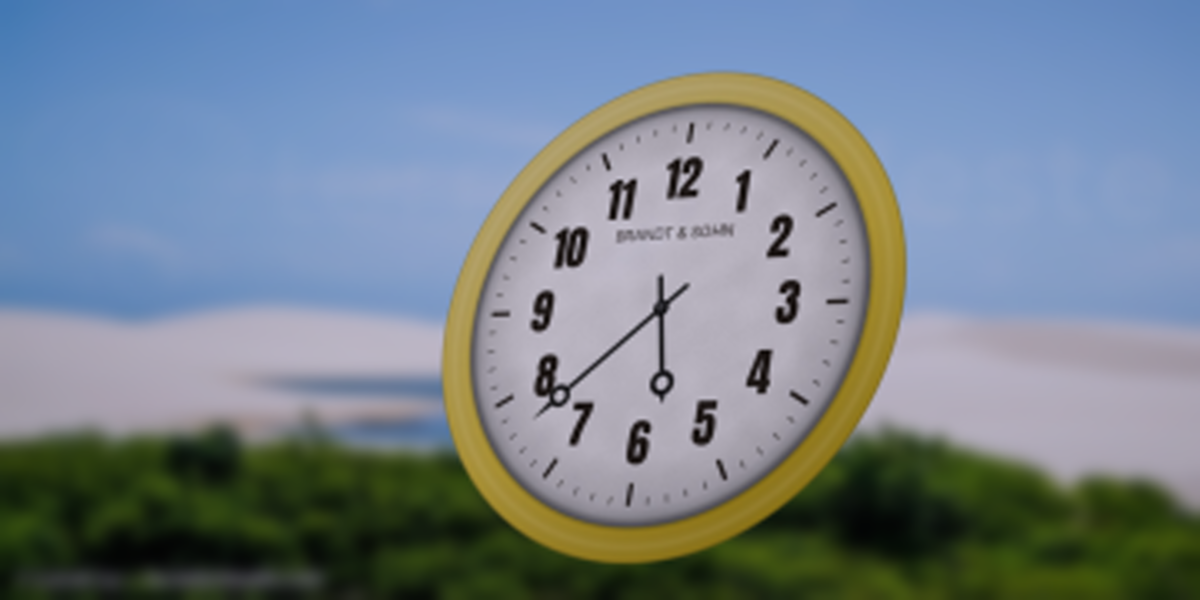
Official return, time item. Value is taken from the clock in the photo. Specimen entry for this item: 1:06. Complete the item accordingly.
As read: 5:38
